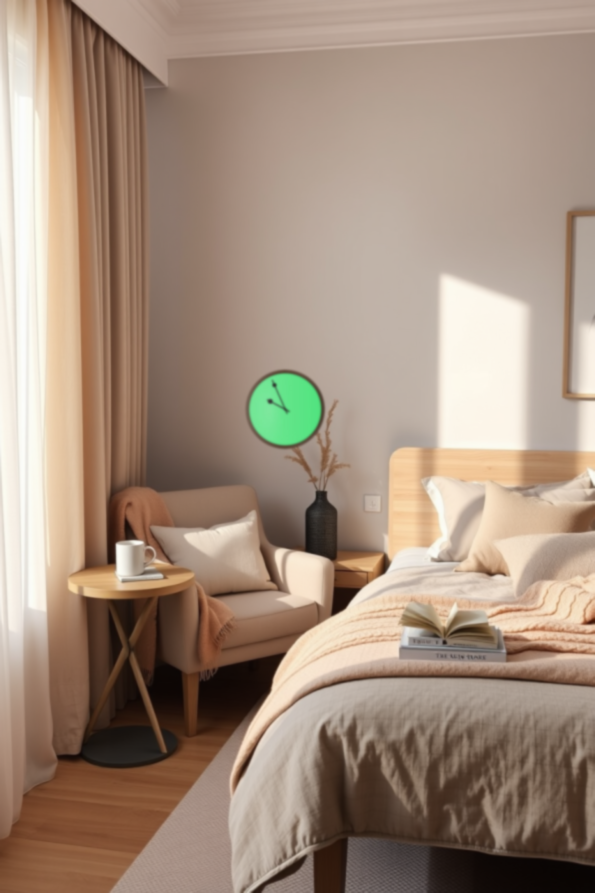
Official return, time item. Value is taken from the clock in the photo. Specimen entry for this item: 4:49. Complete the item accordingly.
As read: 9:56
